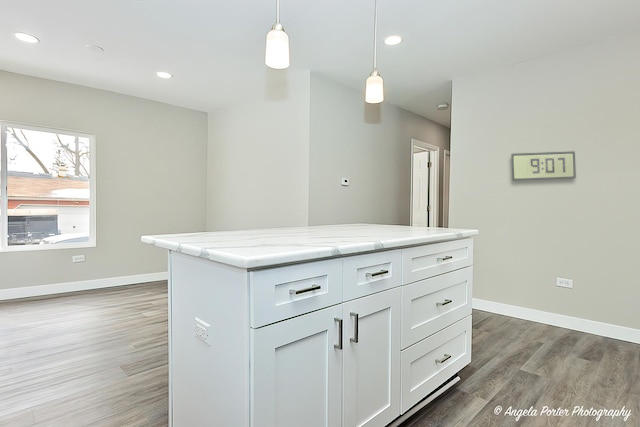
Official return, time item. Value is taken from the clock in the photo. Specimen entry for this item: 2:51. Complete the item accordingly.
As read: 9:07
